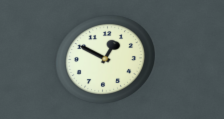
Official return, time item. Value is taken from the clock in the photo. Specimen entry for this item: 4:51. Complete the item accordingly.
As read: 12:50
